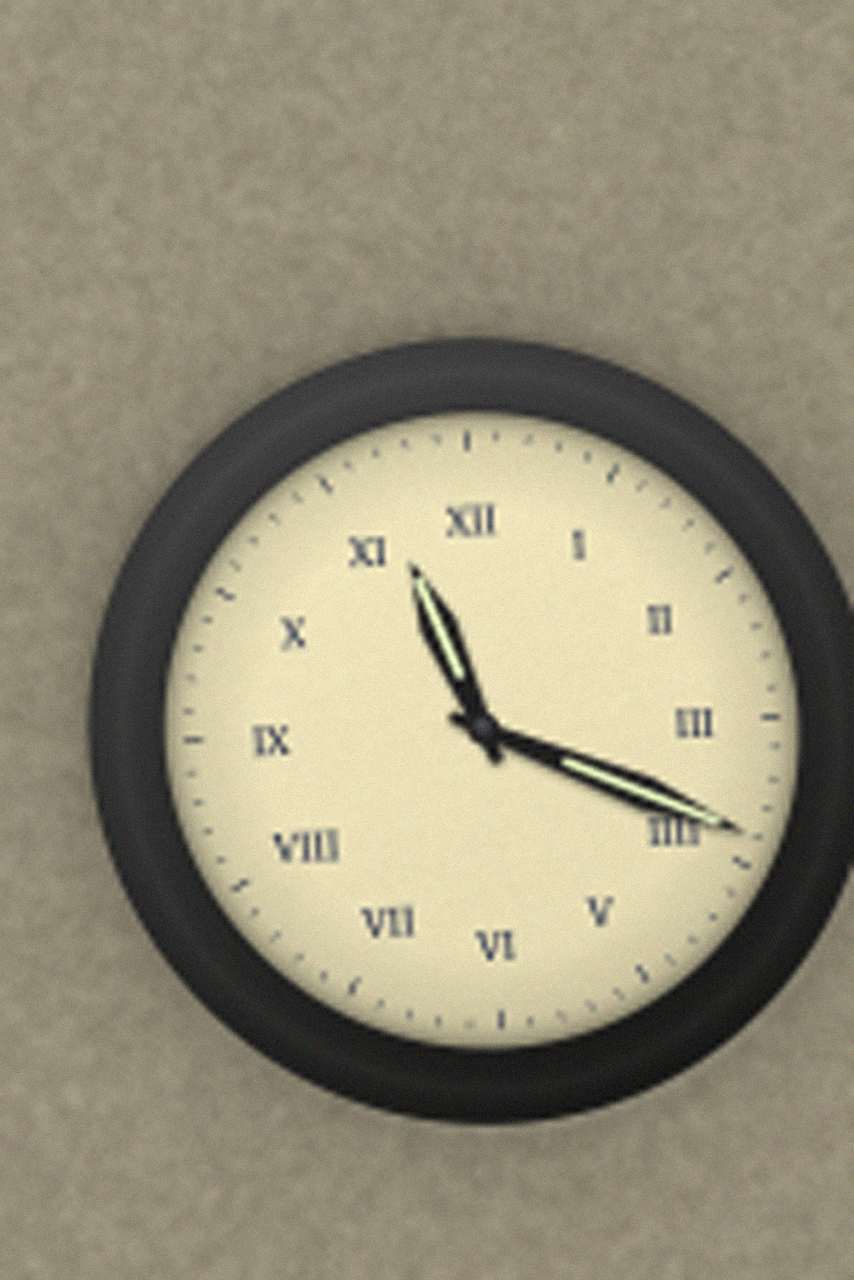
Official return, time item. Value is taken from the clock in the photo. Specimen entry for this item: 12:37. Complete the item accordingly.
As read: 11:19
